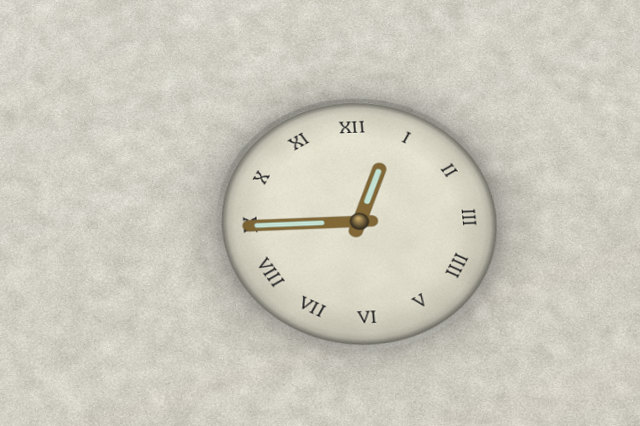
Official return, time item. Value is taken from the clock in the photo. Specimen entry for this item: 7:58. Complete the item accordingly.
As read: 12:45
